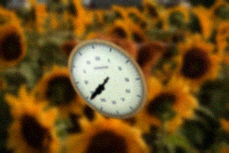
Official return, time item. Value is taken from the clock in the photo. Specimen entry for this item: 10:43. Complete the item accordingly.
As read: 7:39
